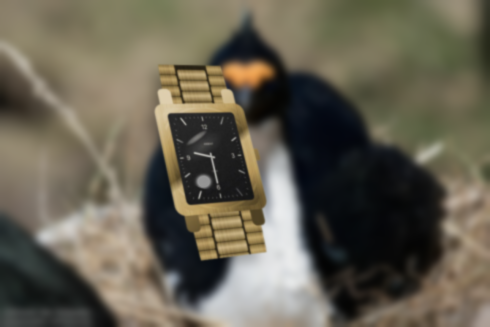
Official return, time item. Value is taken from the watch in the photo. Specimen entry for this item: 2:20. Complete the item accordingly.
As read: 9:30
